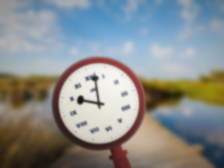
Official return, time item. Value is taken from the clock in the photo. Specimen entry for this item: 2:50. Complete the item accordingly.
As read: 10:02
